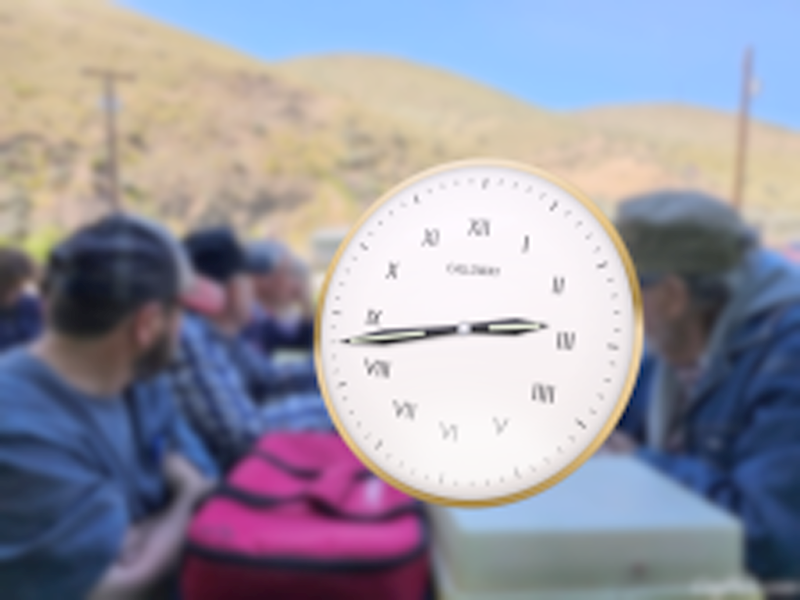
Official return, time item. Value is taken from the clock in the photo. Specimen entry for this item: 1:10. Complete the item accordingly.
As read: 2:43
